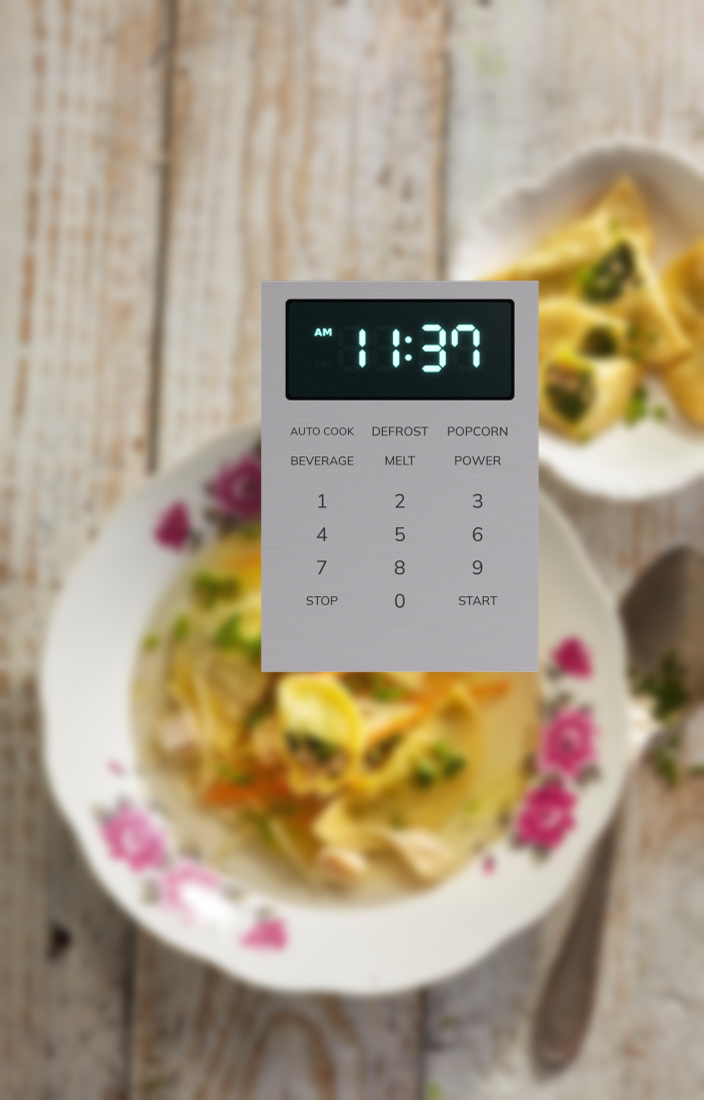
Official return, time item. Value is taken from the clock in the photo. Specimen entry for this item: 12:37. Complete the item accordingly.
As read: 11:37
